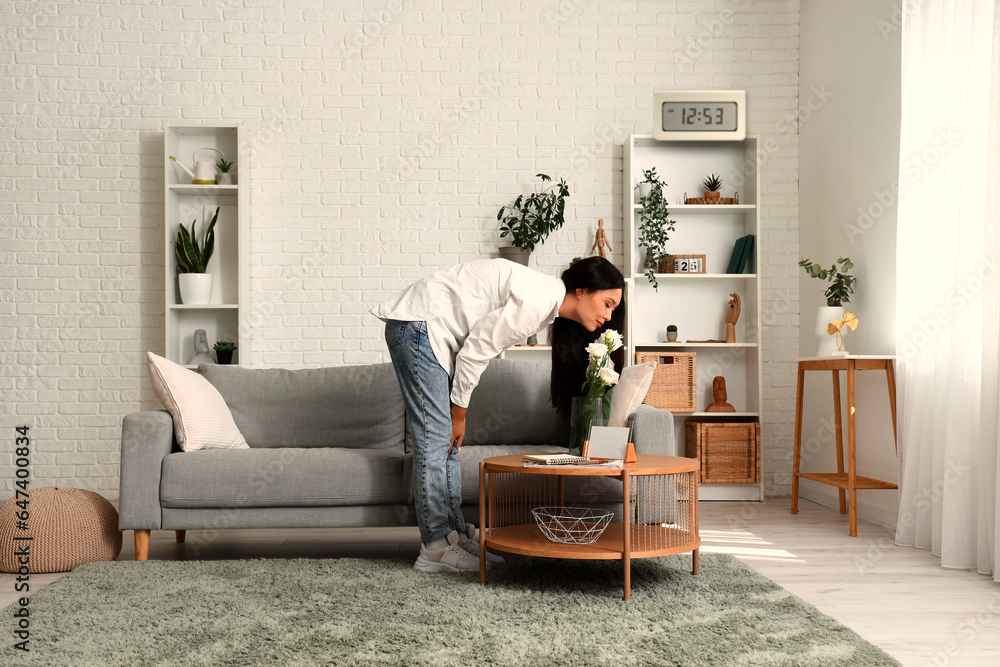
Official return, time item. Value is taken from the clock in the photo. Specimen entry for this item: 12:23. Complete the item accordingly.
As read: 12:53
